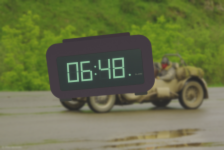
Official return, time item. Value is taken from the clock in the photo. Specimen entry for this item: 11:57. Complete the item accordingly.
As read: 6:48
